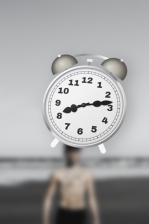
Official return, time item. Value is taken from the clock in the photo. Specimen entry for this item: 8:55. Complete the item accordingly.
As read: 8:13
